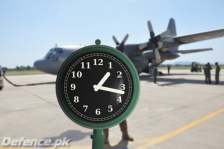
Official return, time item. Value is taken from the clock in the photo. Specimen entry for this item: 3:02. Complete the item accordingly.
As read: 1:17
